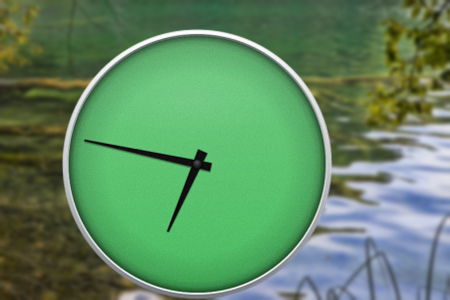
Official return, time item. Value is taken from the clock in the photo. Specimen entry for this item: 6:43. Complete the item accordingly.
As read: 6:47
